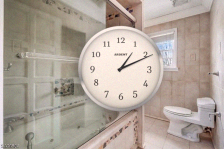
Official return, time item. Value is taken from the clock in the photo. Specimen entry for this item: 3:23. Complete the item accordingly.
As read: 1:11
